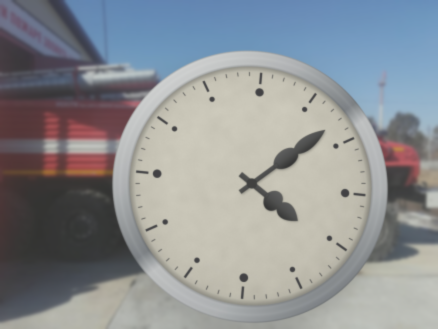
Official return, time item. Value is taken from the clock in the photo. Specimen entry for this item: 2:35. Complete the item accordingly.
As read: 4:08
